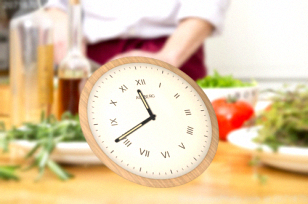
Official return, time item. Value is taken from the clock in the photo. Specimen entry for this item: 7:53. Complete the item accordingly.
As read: 11:41
